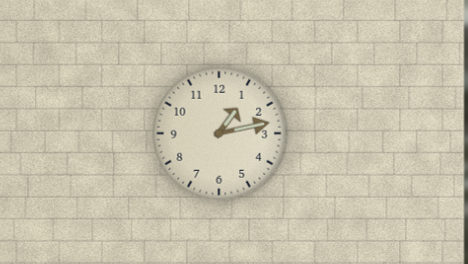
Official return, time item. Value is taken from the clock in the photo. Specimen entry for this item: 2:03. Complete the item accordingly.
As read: 1:13
